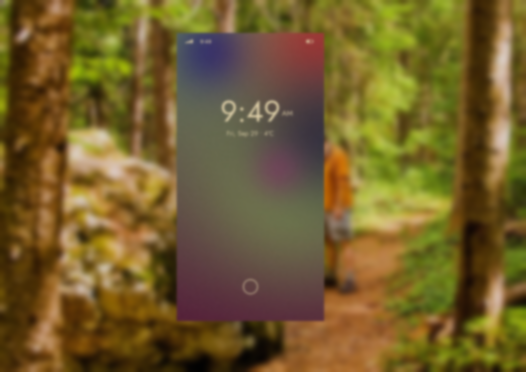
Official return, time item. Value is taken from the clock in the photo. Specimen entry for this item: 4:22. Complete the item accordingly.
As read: 9:49
